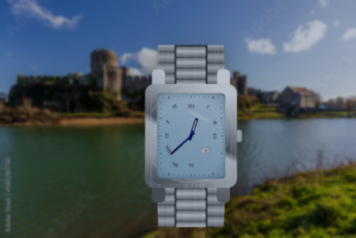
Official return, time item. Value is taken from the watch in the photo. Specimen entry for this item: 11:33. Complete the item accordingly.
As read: 12:38
